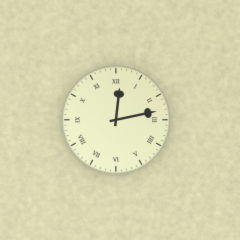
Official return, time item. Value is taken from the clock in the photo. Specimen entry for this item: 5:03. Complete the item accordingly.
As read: 12:13
